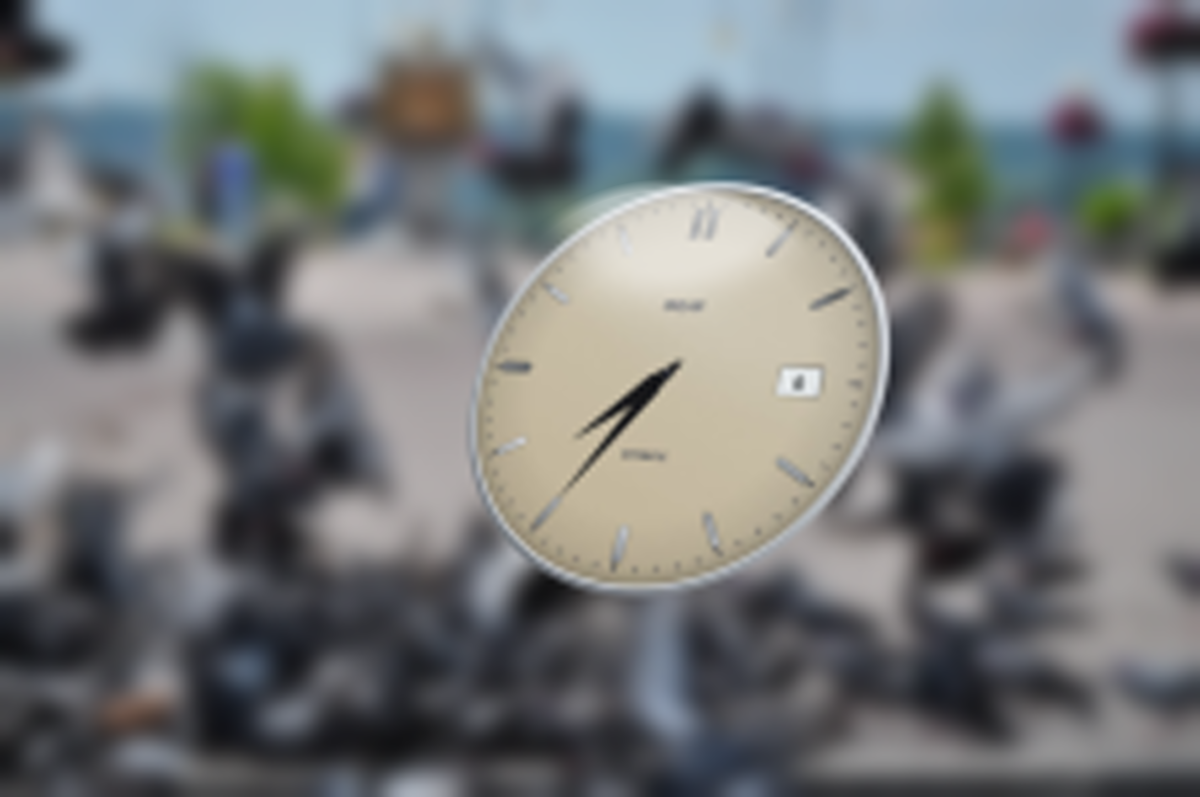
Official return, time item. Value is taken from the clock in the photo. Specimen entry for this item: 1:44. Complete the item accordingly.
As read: 7:35
